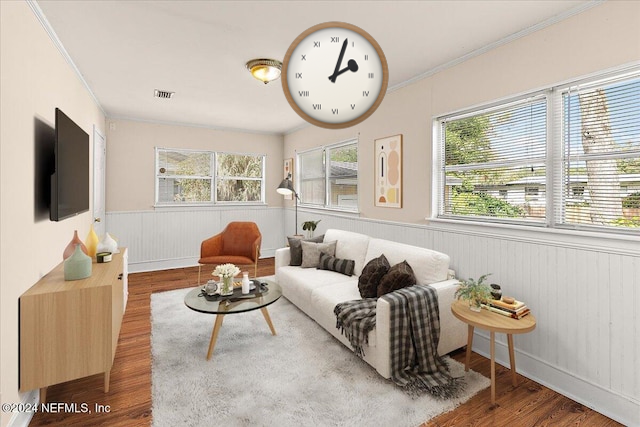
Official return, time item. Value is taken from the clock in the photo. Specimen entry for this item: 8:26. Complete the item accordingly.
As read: 2:03
